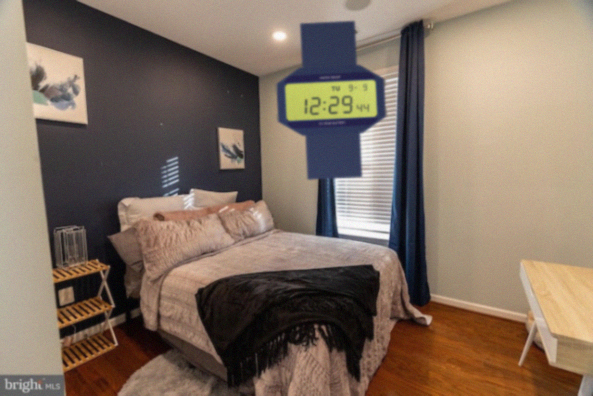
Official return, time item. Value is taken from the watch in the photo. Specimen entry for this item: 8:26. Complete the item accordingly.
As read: 12:29
